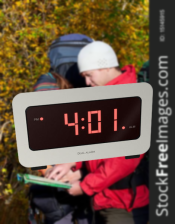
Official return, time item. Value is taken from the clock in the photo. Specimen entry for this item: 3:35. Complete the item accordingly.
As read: 4:01
